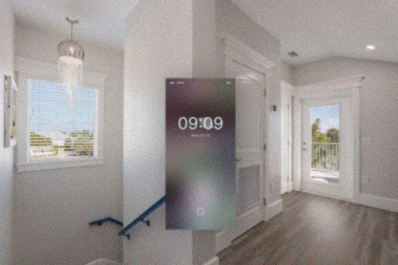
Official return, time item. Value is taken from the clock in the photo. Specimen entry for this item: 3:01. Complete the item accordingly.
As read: 9:09
